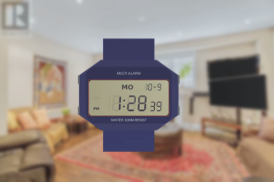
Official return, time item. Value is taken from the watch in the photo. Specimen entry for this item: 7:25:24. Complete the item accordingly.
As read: 1:28:39
